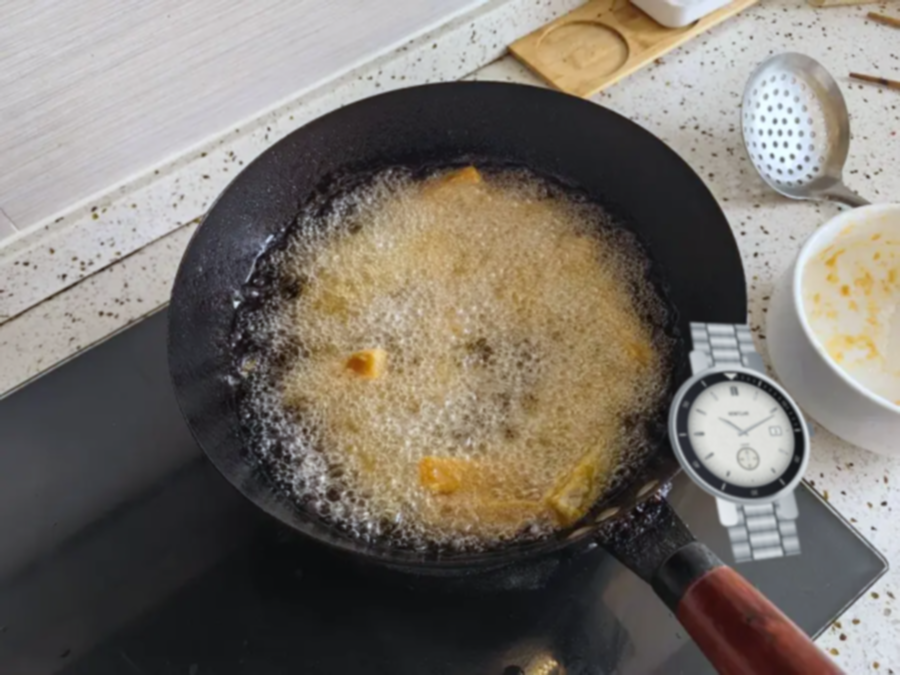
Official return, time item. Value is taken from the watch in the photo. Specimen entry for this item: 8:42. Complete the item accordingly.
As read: 10:11
